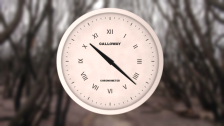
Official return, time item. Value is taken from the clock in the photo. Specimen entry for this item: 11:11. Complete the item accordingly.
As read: 10:22
